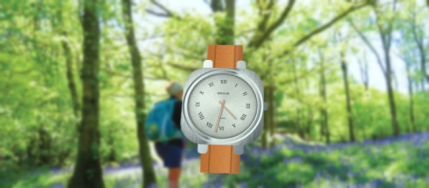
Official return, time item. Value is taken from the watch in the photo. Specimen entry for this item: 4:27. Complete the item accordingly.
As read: 4:32
